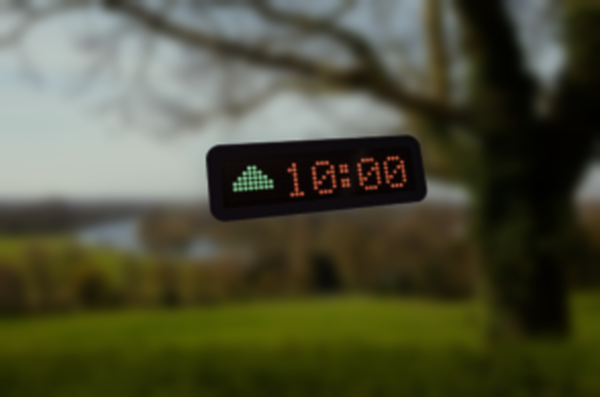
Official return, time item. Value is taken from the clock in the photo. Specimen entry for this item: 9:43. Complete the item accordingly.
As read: 10:00
